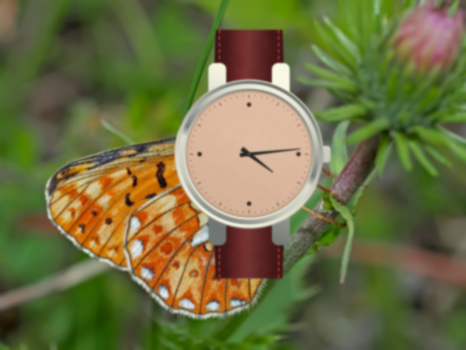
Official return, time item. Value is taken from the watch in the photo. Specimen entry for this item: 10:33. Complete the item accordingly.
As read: 4:14
